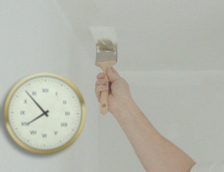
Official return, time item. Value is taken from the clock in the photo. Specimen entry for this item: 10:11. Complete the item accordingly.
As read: 7:53
